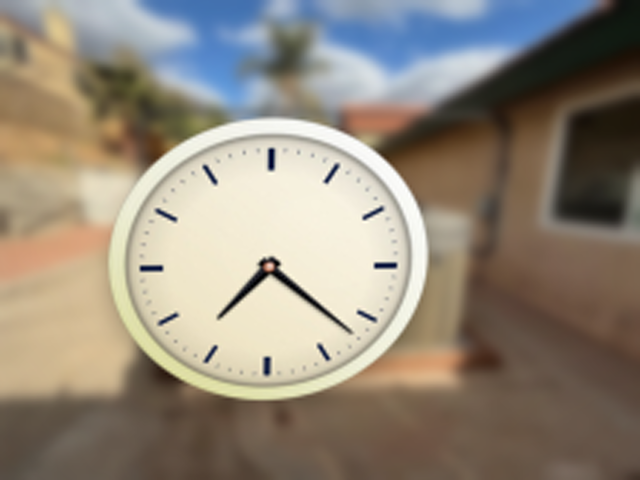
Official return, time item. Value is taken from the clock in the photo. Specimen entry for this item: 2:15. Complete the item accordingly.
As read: 7:22
